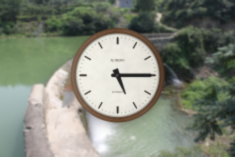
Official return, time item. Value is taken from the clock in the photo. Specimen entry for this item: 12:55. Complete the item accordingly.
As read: 5:15
